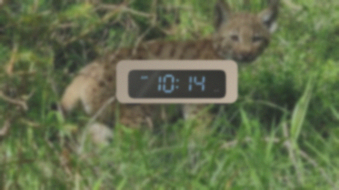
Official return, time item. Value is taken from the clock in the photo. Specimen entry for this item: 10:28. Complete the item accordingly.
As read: 10:14
